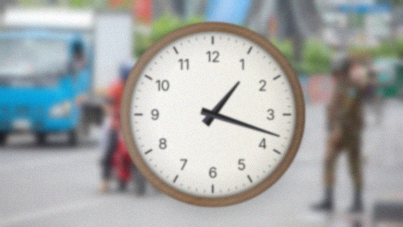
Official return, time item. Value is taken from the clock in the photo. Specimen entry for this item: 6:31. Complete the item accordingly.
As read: 1:18
